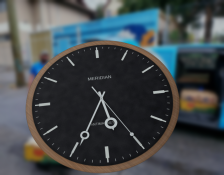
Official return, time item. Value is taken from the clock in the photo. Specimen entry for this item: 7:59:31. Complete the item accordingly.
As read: 5:34:25
